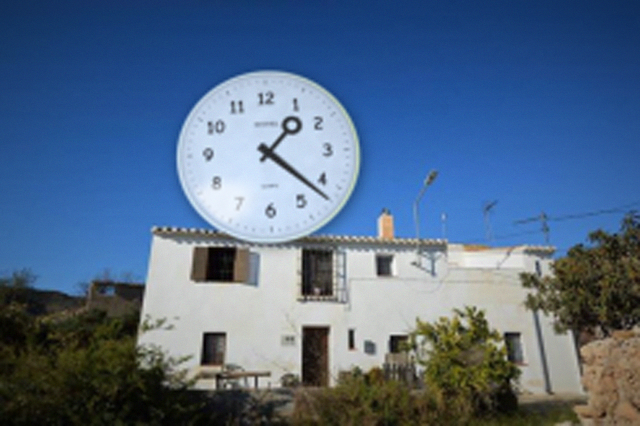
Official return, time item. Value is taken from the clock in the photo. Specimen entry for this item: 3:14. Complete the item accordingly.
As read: 1:22
